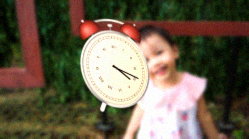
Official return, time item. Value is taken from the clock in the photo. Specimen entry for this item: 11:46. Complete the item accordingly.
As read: 4:19
